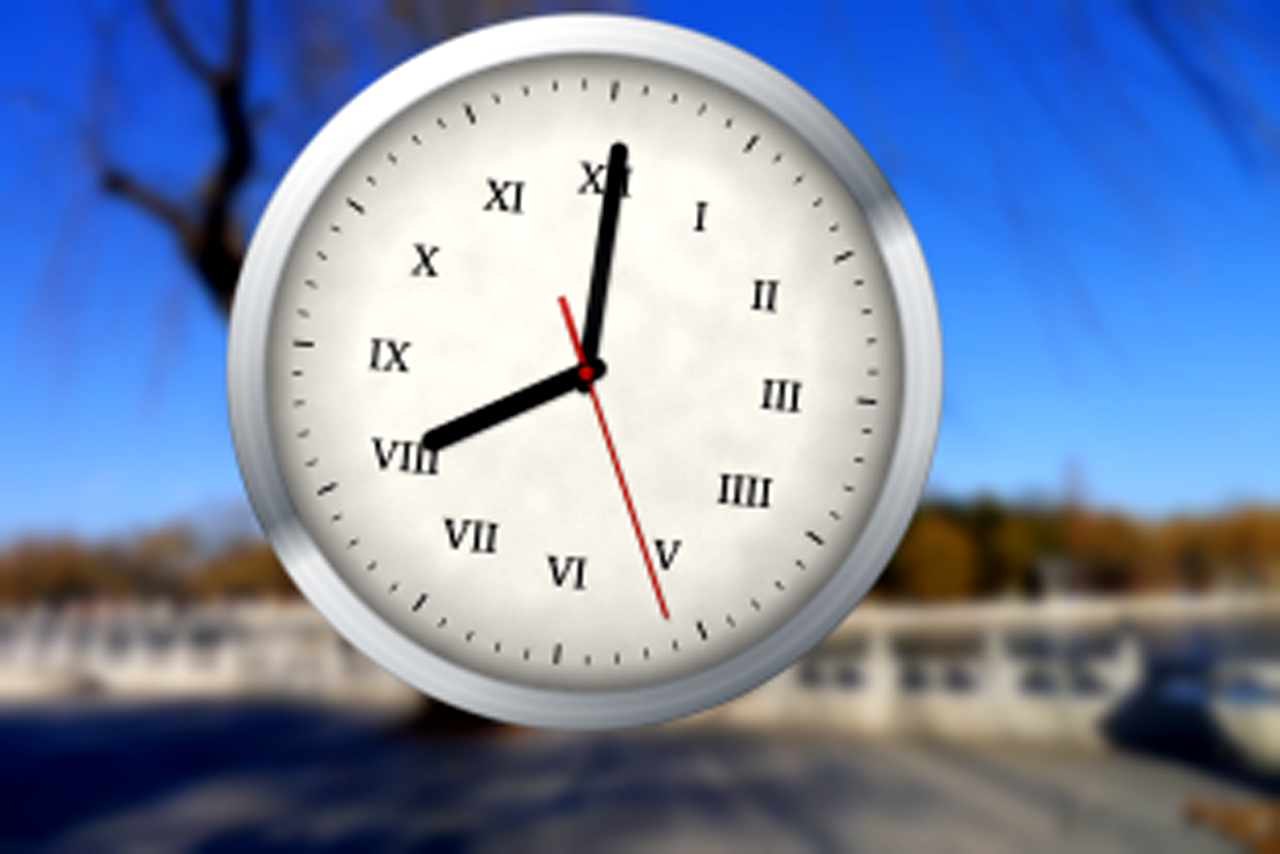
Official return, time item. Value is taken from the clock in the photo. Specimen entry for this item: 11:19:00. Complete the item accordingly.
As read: 8:00:26
